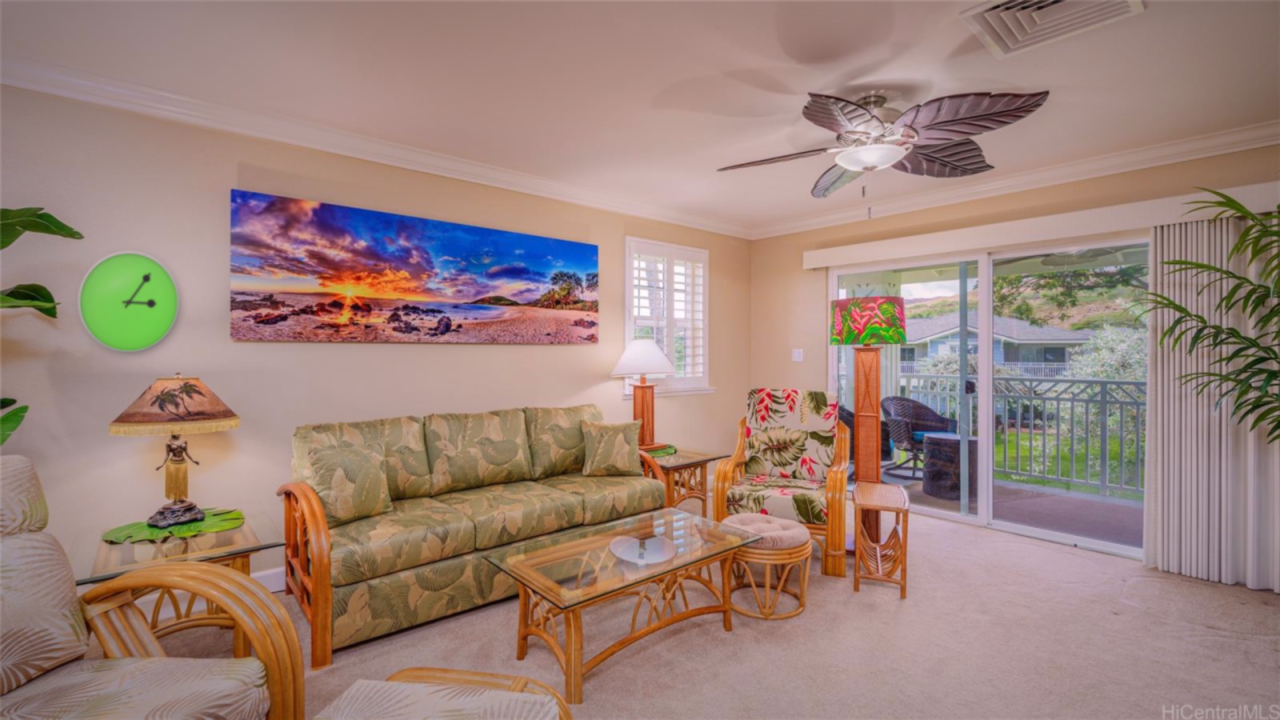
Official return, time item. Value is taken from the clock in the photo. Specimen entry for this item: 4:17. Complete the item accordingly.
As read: 3:06
